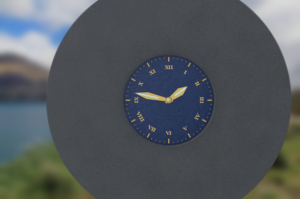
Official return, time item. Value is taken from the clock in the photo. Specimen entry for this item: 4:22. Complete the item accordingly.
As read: 1:47
